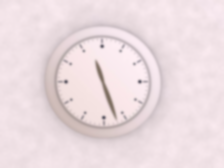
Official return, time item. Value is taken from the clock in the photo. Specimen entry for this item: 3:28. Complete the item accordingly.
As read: 11:27
